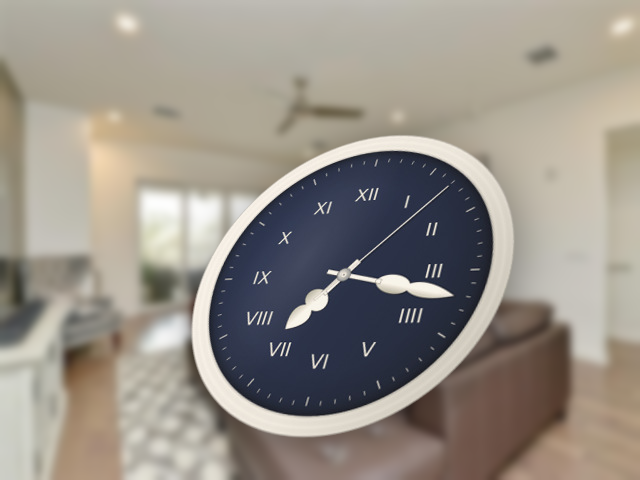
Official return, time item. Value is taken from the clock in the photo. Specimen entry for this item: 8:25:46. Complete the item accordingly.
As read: 7:17:07
